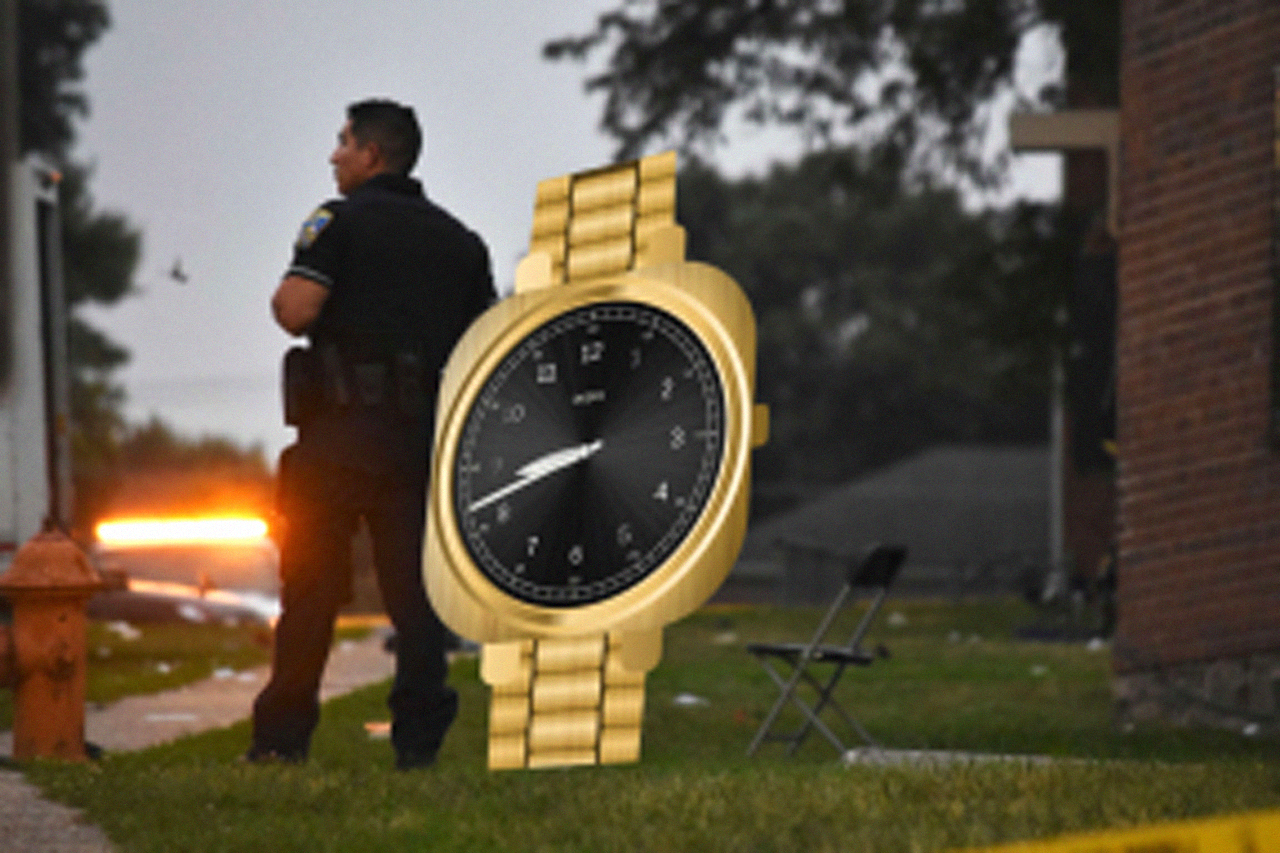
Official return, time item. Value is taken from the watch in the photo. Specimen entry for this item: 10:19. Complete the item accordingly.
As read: 8:42
